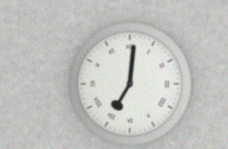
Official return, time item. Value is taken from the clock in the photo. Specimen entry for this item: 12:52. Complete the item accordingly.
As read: 7:01
